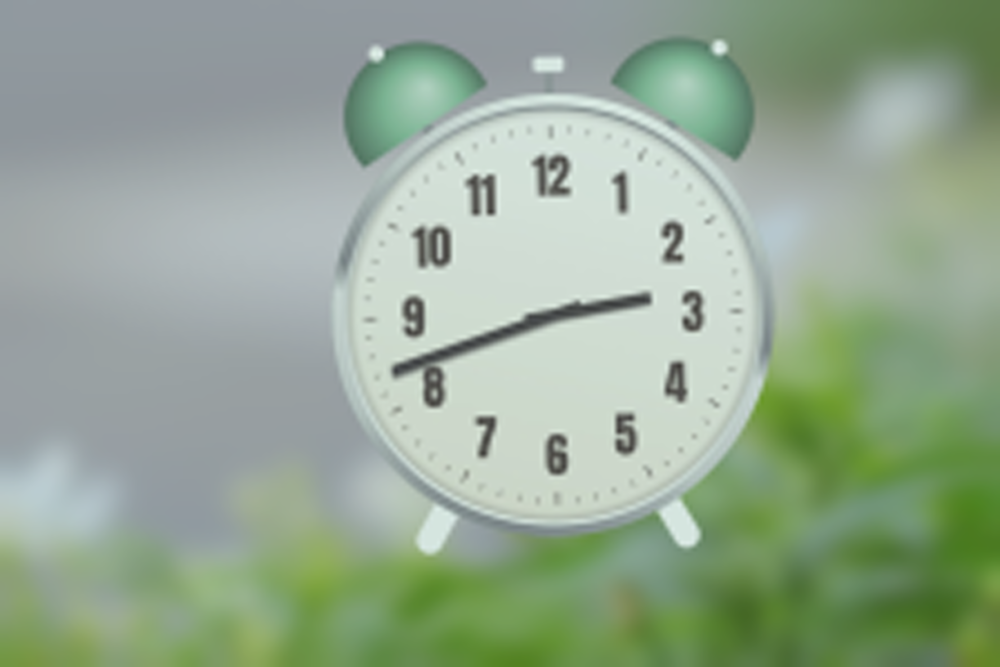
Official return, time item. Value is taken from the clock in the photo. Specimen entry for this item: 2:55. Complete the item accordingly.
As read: 2:42
